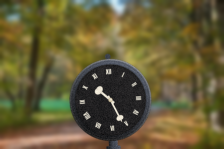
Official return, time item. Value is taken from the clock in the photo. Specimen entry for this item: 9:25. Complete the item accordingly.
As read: 10:26
